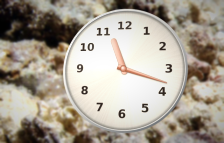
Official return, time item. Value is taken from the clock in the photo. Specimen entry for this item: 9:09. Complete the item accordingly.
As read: 11:18
